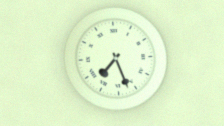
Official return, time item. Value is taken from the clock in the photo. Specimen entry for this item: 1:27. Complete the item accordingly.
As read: 7:27
